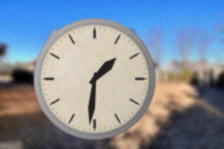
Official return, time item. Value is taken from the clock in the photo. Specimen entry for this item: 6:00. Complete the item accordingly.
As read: 1:31
